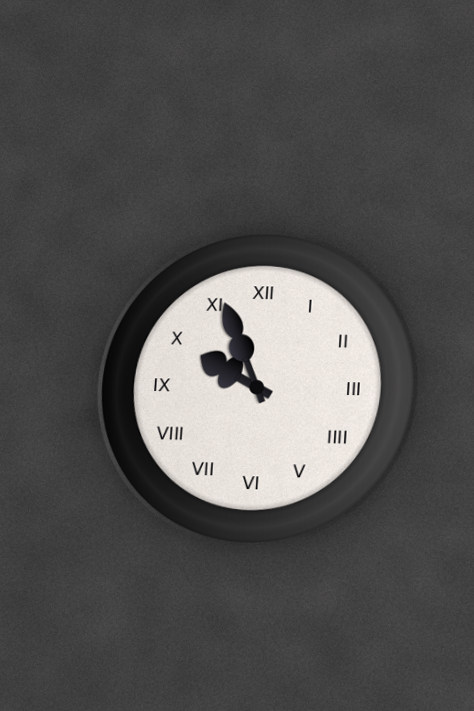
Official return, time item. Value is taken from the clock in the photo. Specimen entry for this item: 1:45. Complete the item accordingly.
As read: 9:56
